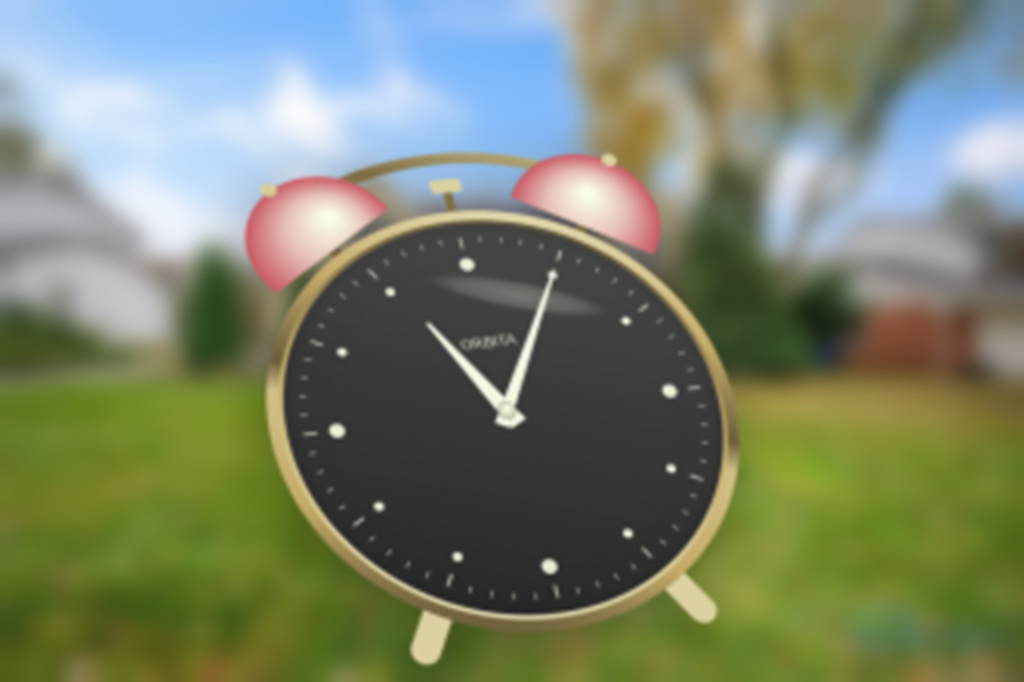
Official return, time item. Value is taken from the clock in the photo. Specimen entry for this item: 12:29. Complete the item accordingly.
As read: 11:05
